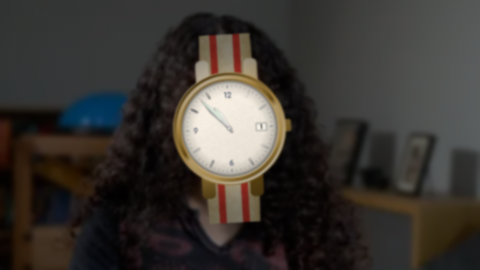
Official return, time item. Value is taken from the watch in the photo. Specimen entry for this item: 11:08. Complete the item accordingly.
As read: 10:53
